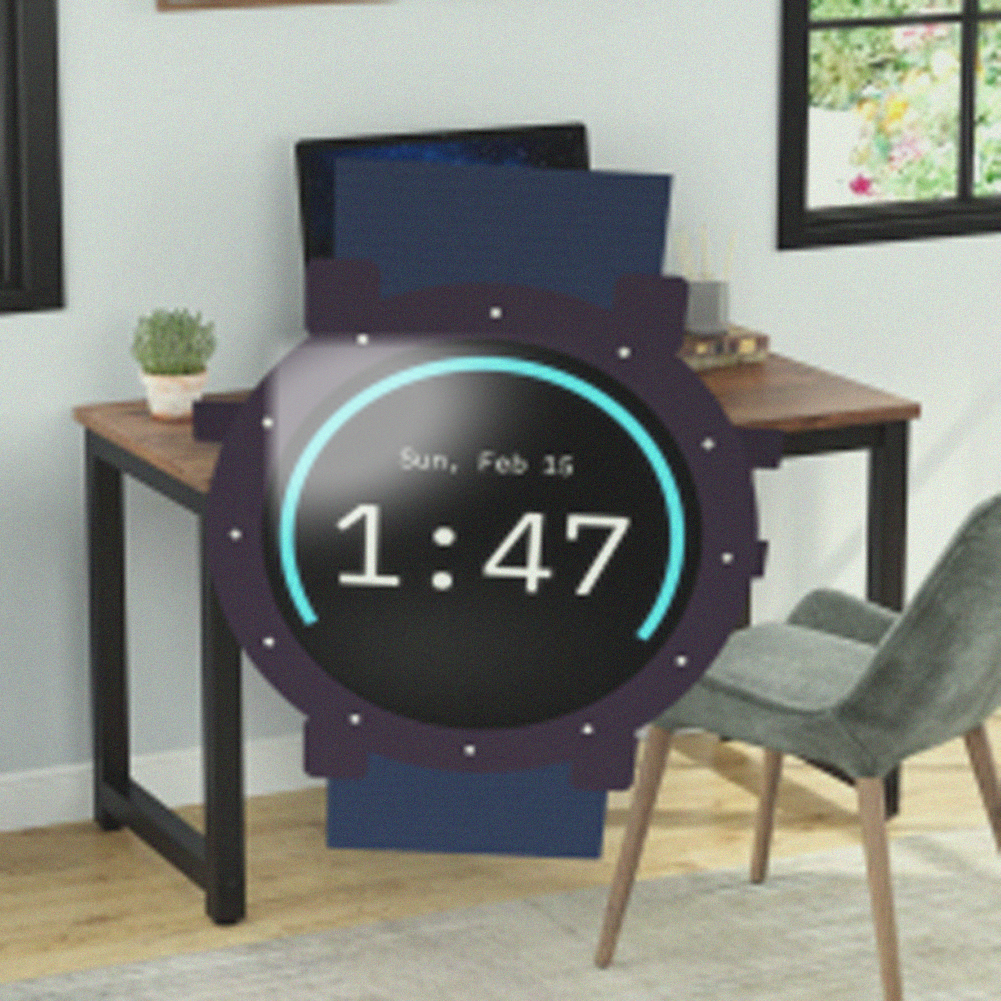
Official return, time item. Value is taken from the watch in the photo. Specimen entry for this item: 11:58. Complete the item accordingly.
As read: 1:47
